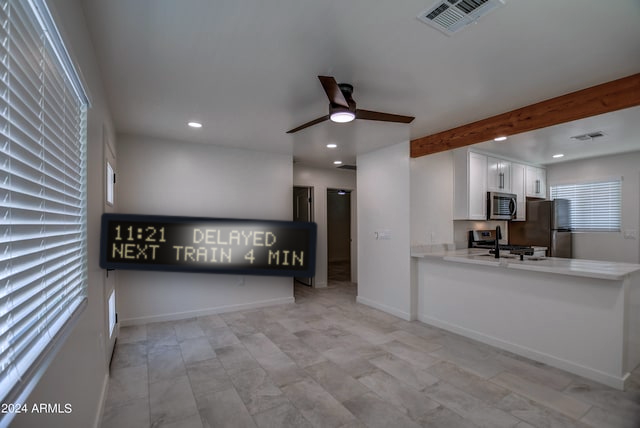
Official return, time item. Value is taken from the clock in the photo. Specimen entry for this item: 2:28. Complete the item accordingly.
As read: 11:21
